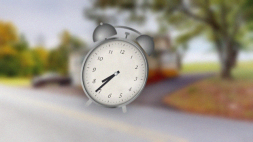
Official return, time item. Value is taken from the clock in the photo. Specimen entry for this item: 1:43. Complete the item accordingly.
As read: 7:36
